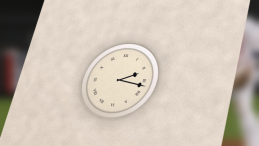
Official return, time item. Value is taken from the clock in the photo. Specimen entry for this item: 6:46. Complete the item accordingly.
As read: 2:17
